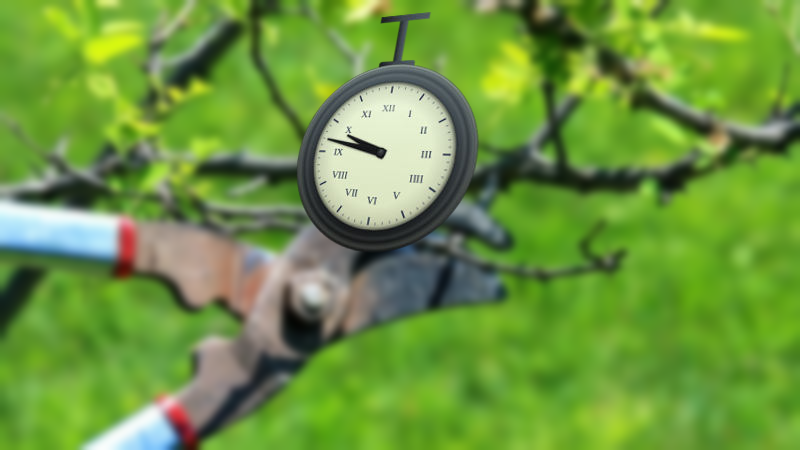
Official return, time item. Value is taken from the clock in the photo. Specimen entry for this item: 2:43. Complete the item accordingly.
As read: 9:47
